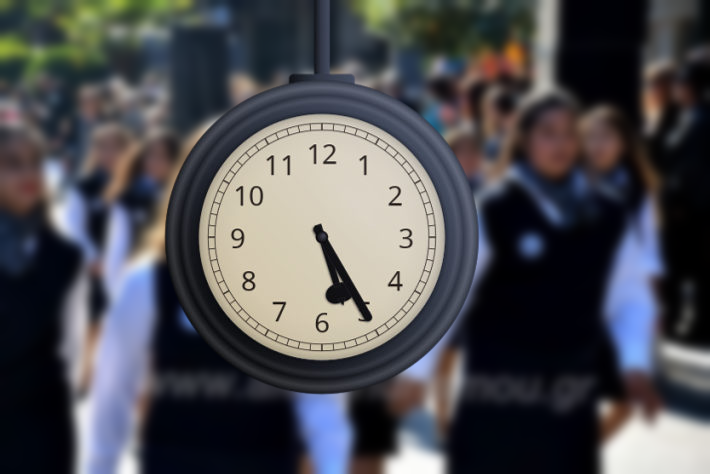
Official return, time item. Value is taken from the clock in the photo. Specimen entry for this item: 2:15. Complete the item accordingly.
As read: 5:25
